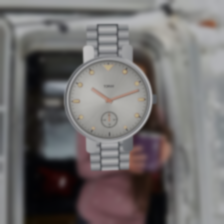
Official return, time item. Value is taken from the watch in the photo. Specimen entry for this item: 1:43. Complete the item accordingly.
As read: 10:12
